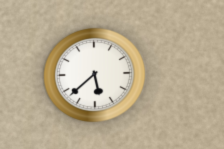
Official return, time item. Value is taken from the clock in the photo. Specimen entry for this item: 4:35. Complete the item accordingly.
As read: 5:38
